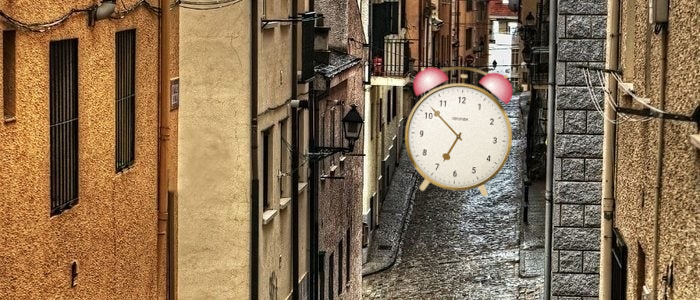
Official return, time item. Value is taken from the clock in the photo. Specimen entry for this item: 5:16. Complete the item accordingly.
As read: 6:52
